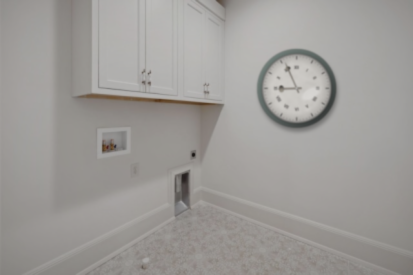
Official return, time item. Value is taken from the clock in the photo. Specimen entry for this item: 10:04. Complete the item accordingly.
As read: 8:56
